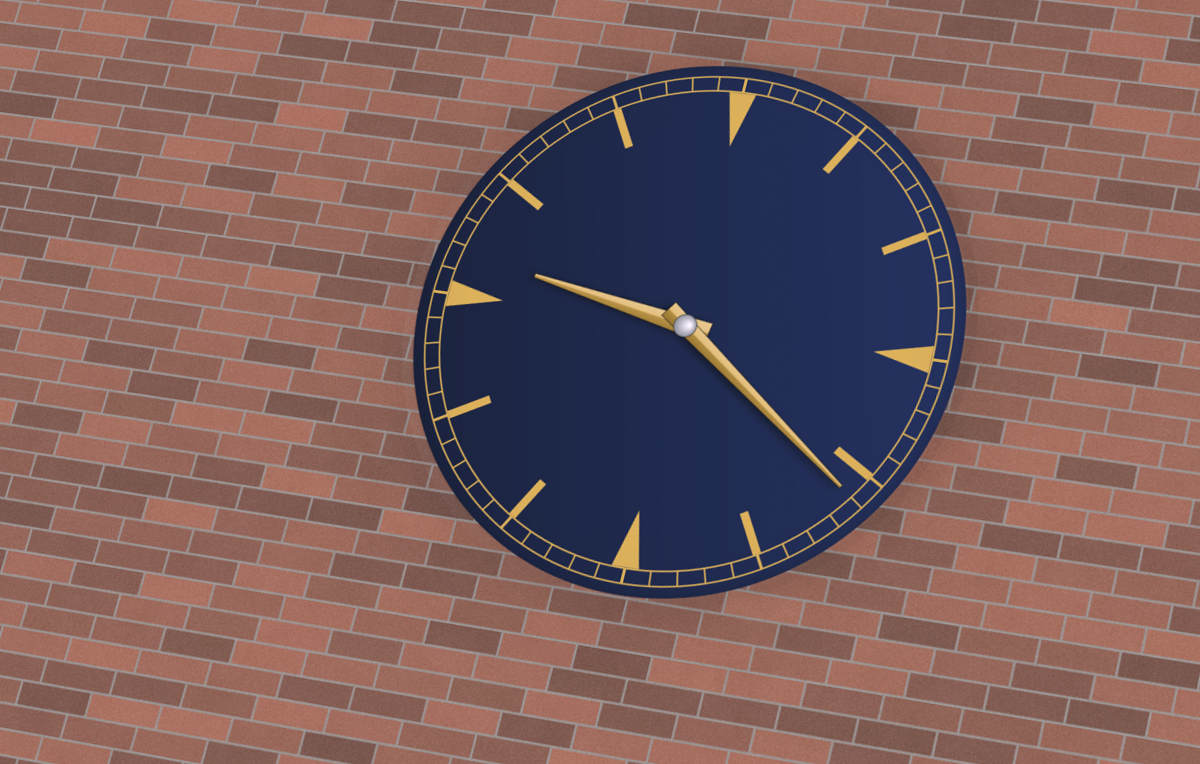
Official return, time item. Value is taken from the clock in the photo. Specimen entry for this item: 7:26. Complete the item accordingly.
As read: 9:21
